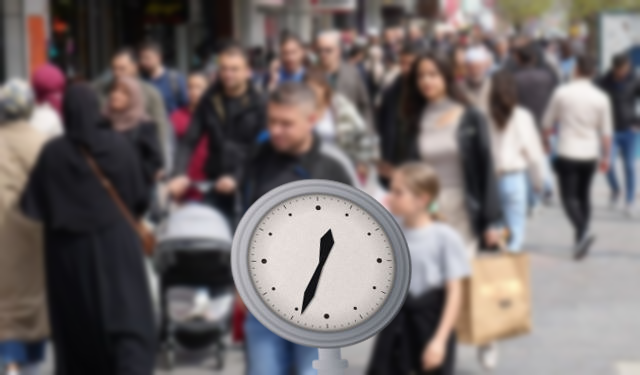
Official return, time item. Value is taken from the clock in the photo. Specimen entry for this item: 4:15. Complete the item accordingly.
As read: 12:34
